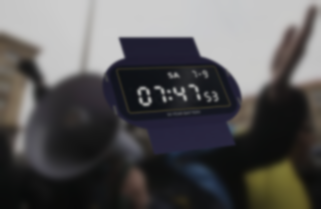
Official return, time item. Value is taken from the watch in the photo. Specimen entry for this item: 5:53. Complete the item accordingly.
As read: 7:47
